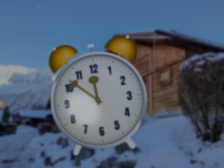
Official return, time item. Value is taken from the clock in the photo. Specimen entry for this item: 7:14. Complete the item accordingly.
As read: 11:52
